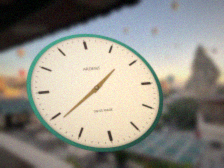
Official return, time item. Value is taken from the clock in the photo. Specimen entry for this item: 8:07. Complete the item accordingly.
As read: 1:39
